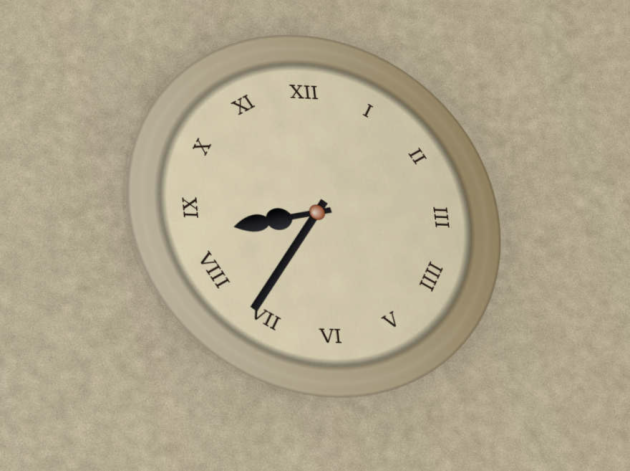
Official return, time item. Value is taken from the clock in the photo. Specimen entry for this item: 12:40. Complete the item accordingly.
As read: 8:36
